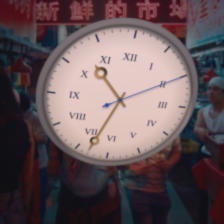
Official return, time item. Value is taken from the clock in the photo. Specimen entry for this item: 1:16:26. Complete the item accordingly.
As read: 10:33:10
